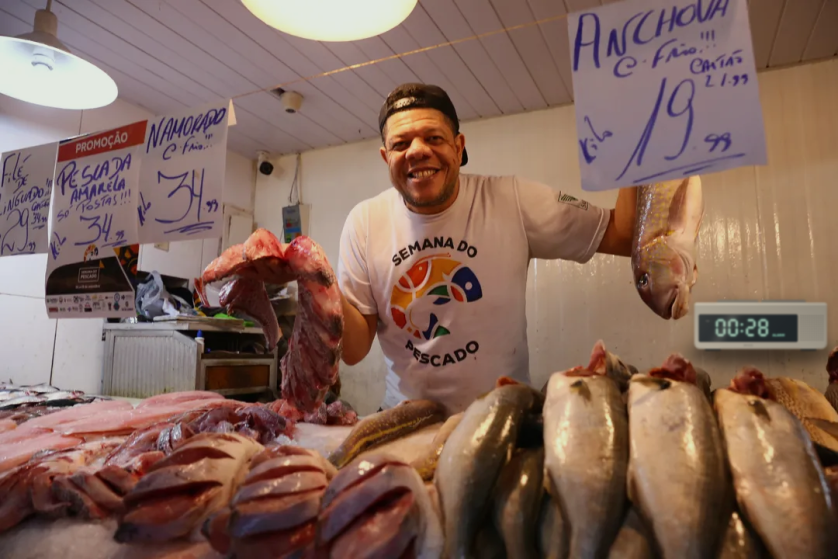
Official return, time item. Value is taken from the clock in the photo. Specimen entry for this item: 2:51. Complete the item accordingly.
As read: 0:28
